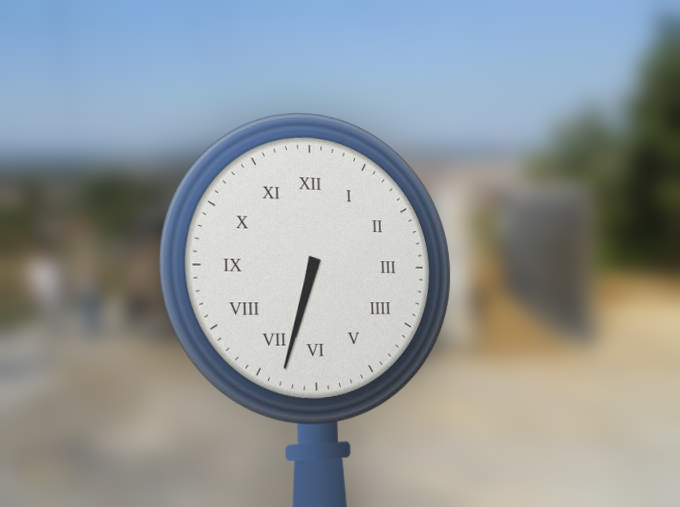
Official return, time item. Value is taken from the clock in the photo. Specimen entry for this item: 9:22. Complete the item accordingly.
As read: 6:33
